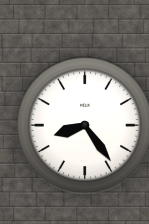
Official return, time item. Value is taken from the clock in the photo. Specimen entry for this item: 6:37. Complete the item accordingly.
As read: 8:24
